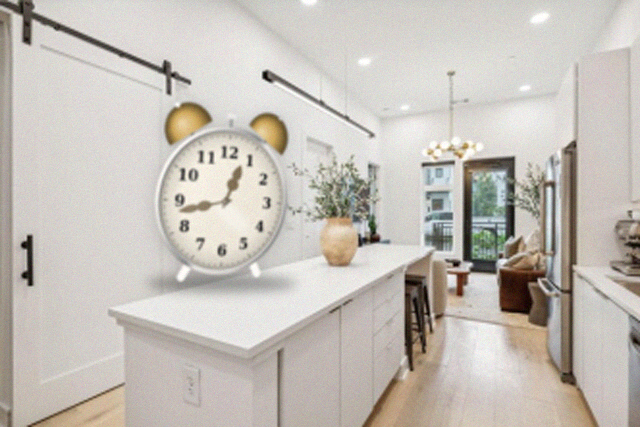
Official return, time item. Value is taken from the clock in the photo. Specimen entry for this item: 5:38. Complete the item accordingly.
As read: 12:43
